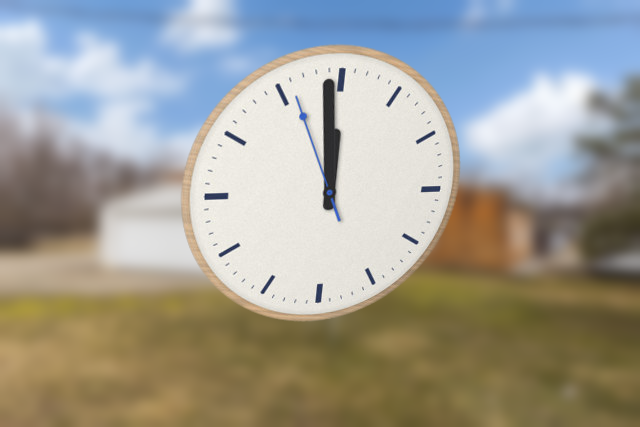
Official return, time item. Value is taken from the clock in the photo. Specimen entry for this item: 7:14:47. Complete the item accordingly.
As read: 11:58:56
